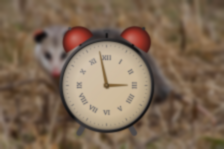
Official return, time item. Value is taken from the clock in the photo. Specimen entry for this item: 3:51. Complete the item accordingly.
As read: 2:58
